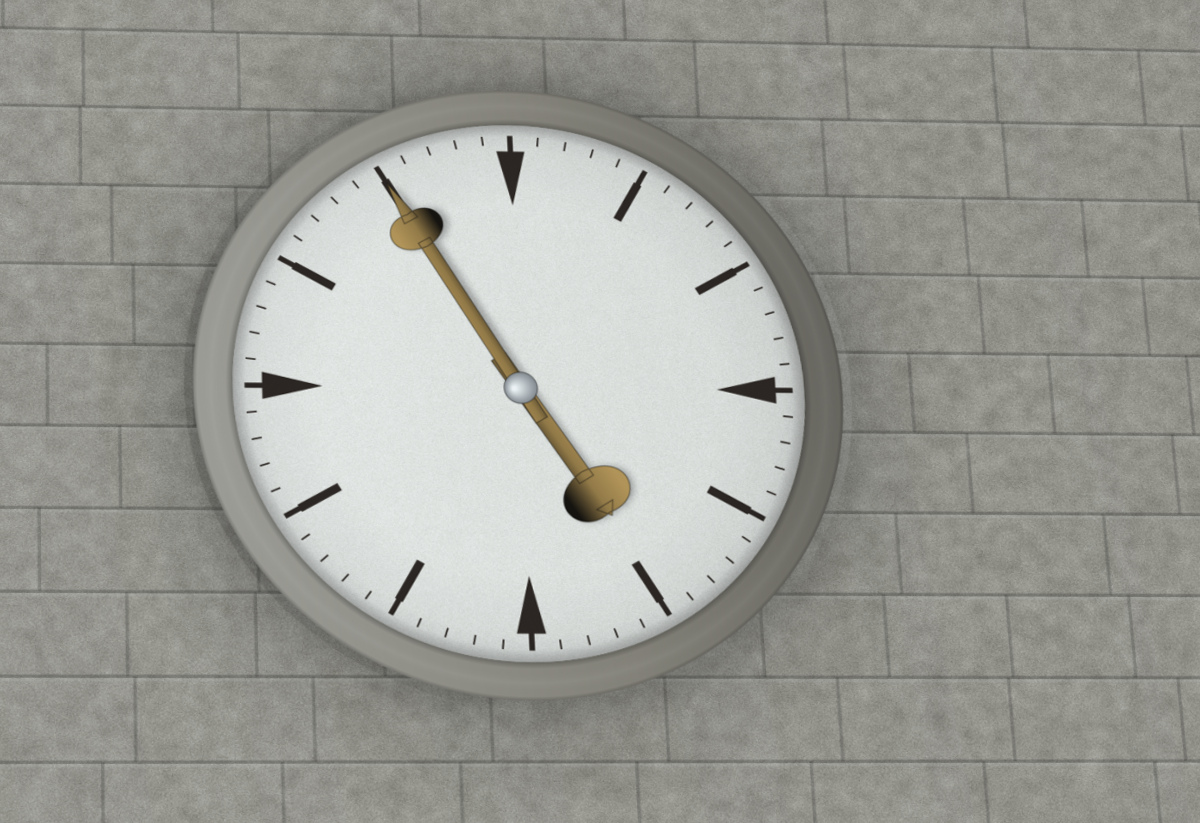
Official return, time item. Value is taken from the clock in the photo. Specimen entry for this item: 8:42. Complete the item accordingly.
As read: 4:55
